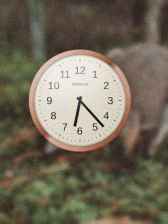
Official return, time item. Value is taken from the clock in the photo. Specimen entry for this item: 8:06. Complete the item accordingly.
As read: 6:23
